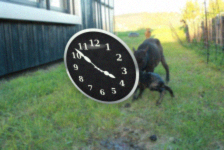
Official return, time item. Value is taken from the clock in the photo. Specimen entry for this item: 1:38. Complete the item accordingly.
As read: 3:52
